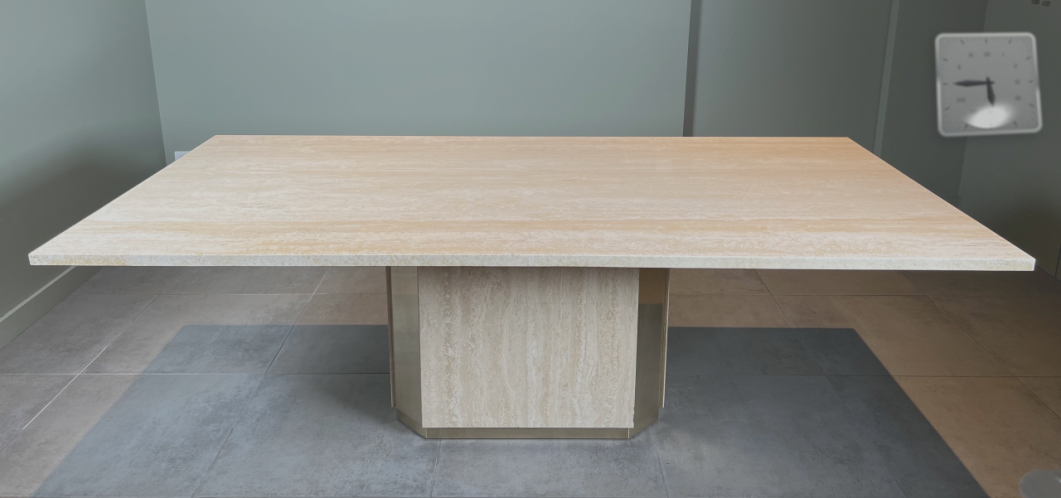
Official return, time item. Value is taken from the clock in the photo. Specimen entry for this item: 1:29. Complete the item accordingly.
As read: 5:45
